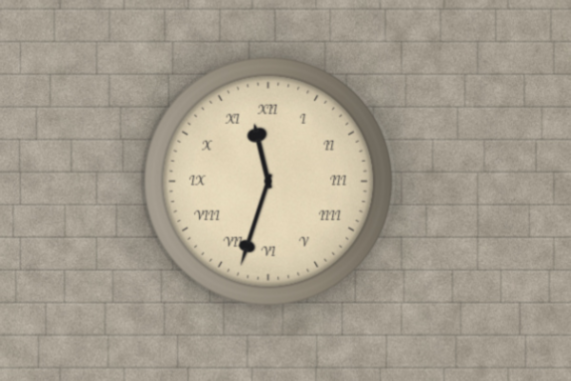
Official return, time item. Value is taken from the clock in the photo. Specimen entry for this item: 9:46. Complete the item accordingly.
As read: 11:33
